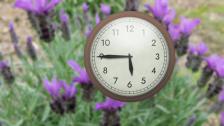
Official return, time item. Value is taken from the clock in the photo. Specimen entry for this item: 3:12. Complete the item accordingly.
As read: 5:45
